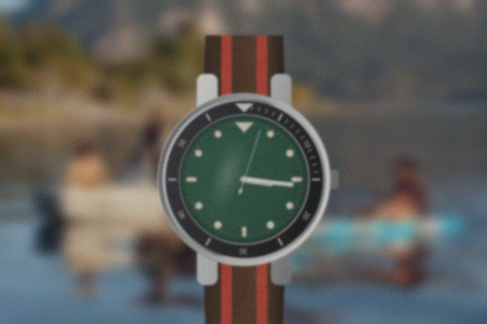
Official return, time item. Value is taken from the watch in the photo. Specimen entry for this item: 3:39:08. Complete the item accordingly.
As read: 3:16:03
